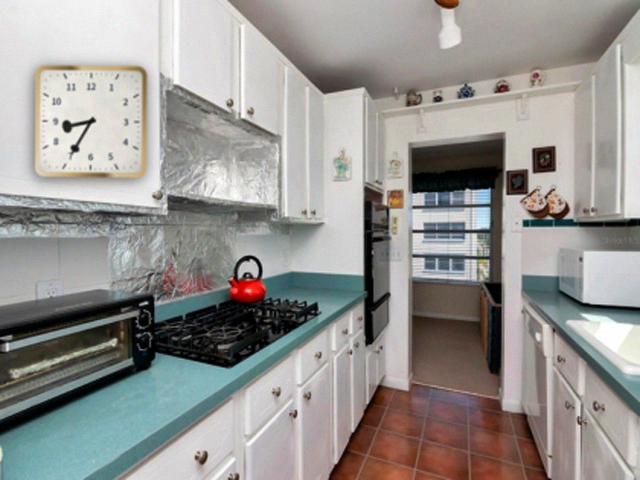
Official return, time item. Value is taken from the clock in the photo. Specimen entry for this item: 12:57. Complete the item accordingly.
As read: 8:35
